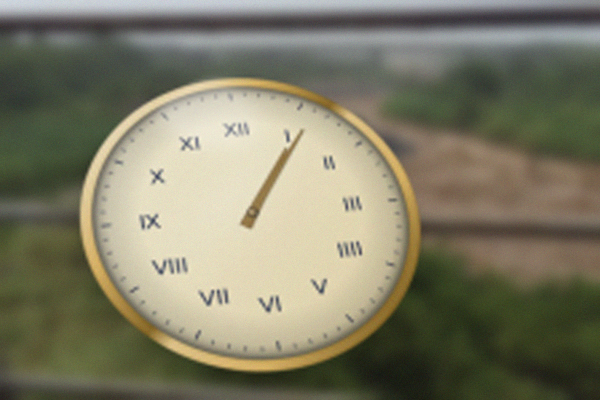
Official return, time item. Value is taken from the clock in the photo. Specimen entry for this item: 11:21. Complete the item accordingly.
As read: 1:06
